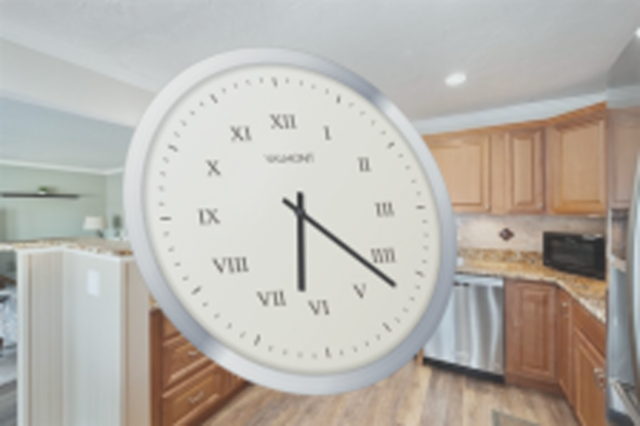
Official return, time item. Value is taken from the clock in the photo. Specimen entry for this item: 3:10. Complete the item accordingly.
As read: 6:22
